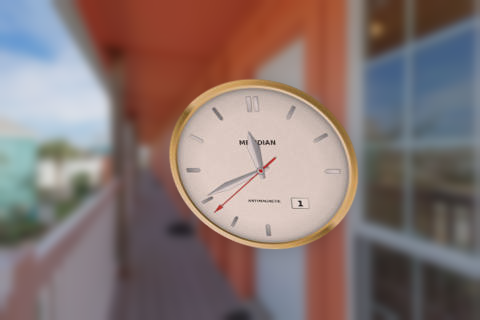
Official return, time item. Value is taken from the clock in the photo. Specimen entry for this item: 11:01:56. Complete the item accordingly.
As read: 11:40:38
